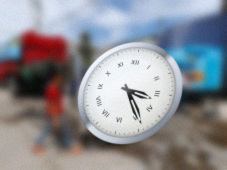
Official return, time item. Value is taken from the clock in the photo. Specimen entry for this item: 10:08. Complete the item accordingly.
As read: 3:24
